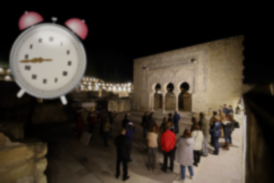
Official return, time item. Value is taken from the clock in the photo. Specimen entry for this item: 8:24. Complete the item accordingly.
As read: 8:43
